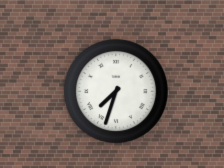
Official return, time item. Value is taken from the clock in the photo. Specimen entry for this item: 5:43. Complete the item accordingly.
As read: 7:33
